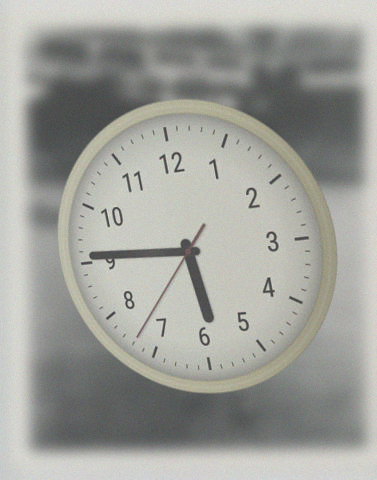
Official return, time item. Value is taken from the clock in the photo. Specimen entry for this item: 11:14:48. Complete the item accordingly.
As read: 5:45:37
